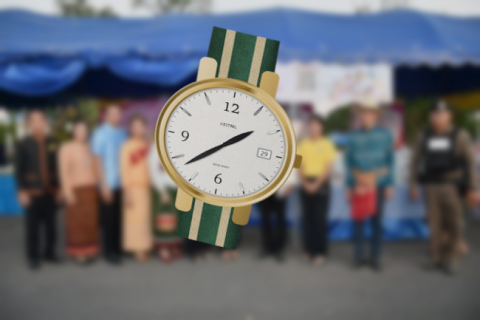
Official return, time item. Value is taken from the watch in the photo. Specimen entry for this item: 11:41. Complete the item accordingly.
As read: 1:38
